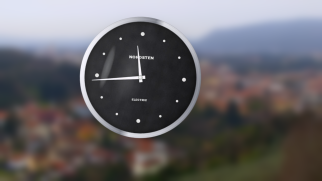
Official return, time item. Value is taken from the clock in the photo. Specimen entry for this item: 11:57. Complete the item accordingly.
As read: 11:44
